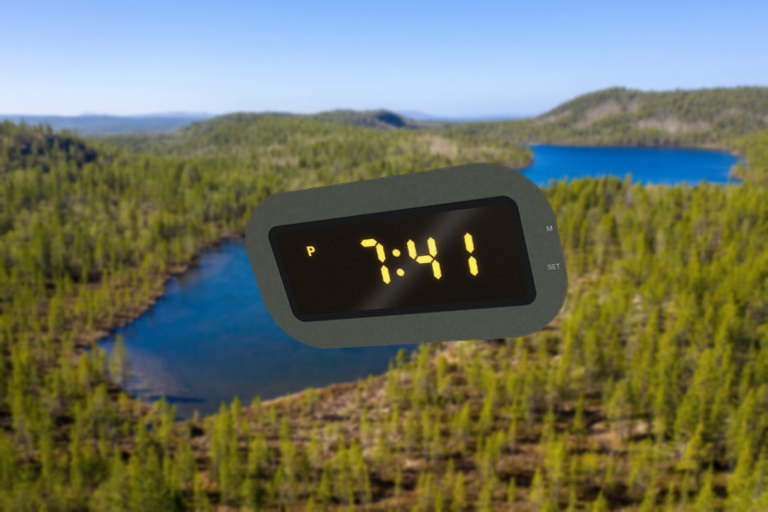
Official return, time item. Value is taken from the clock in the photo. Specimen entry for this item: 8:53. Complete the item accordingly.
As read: 7:41
